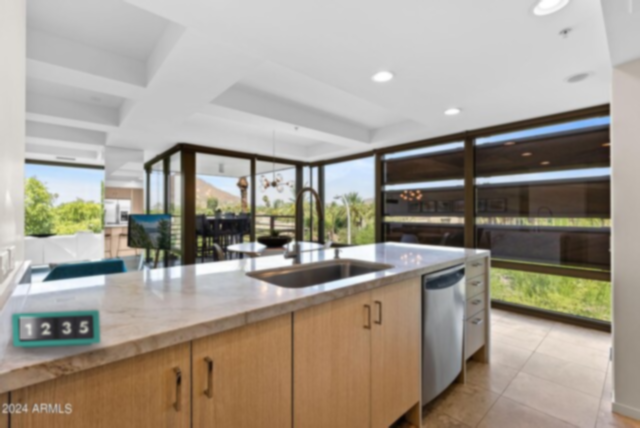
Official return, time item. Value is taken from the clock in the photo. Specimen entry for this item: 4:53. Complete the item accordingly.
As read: 12:35
